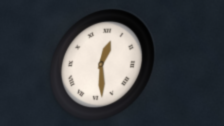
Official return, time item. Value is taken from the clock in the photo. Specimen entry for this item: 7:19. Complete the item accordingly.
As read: 12:28
